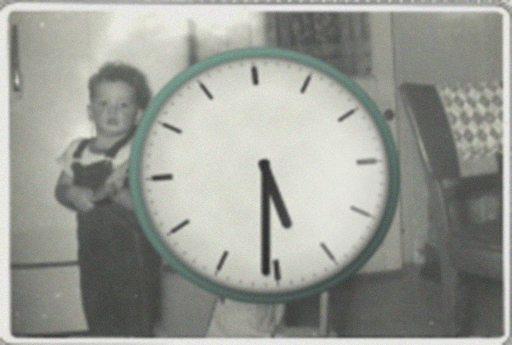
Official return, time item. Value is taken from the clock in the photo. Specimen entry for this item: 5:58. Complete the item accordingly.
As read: 5:31
